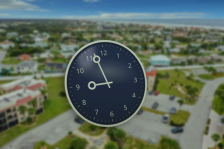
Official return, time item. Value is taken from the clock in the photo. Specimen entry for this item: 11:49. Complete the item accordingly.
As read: 8:57
